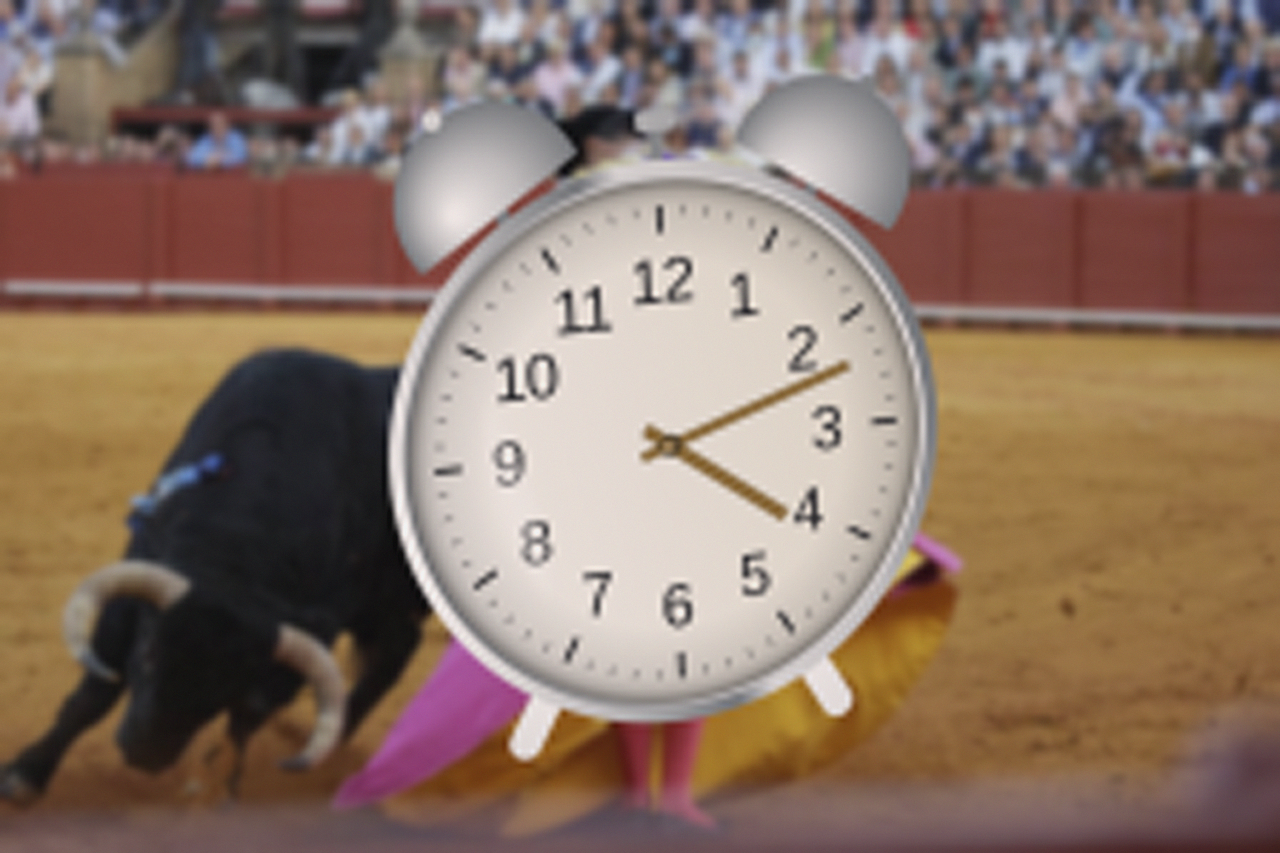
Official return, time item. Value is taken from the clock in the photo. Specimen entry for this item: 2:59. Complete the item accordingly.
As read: 4:12
